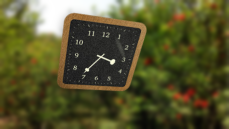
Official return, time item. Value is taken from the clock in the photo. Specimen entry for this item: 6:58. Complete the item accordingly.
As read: 3:36
